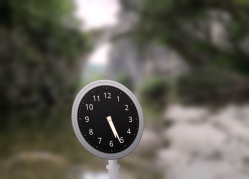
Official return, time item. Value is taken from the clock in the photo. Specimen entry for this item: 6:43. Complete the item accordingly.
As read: 5:26
